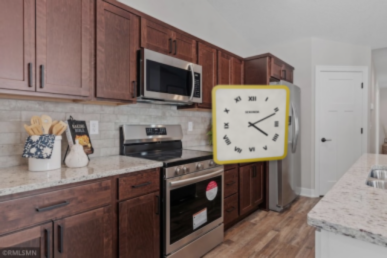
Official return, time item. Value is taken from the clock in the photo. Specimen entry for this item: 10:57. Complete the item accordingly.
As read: 4:11
